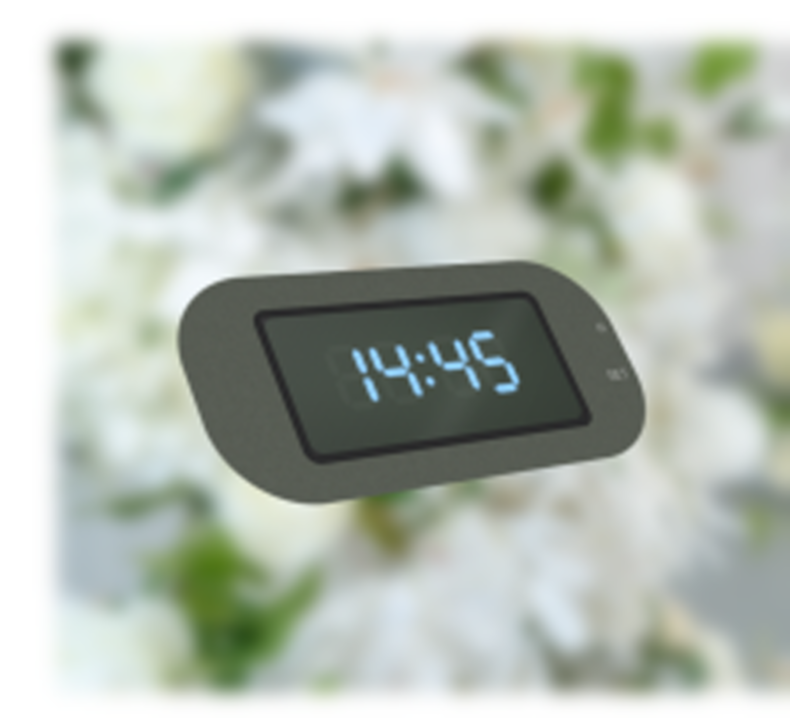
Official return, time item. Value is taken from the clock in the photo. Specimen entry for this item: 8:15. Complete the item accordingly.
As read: 14:45
